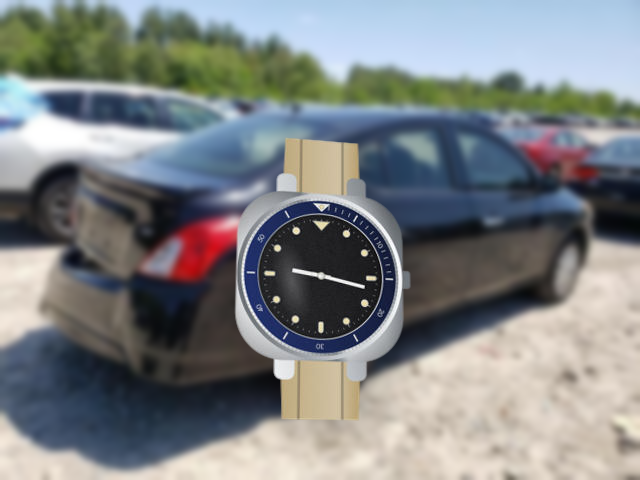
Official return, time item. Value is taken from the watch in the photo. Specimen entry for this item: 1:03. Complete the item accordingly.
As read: 9:17
